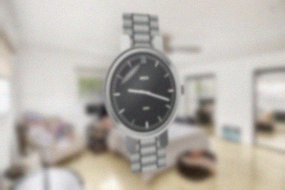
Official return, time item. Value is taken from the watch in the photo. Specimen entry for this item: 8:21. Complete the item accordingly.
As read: 9:18
